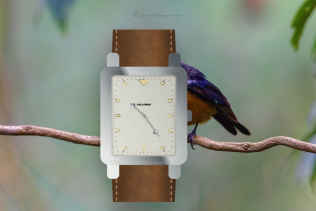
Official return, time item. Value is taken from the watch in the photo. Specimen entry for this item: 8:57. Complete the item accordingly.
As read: 10:24
